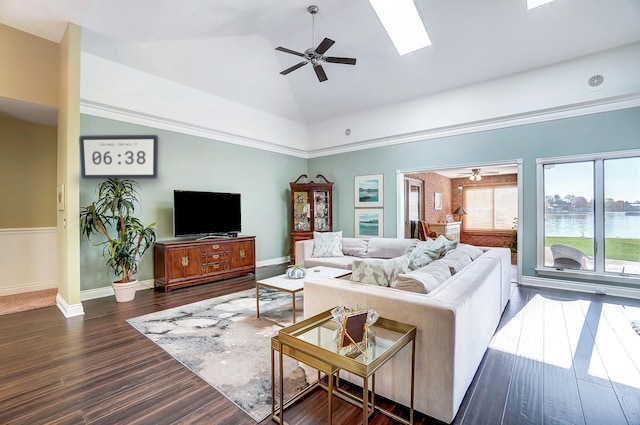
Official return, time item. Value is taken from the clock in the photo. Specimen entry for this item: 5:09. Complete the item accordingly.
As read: 6:38
